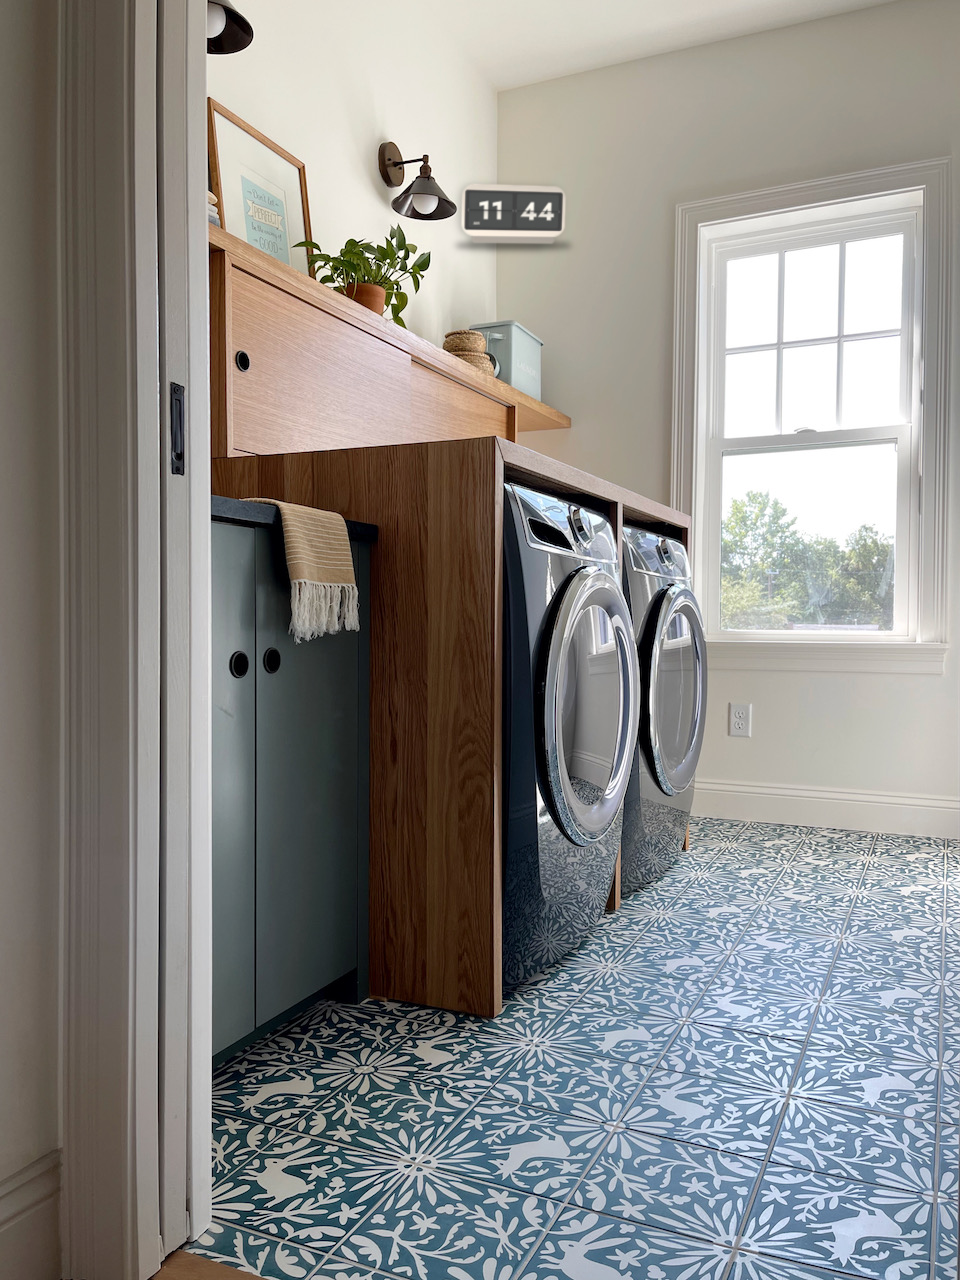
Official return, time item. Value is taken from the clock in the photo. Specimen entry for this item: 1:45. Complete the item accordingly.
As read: 11:44
